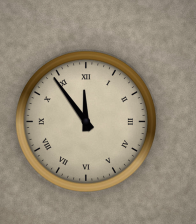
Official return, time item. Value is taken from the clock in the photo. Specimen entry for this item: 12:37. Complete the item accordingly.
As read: 11:54
